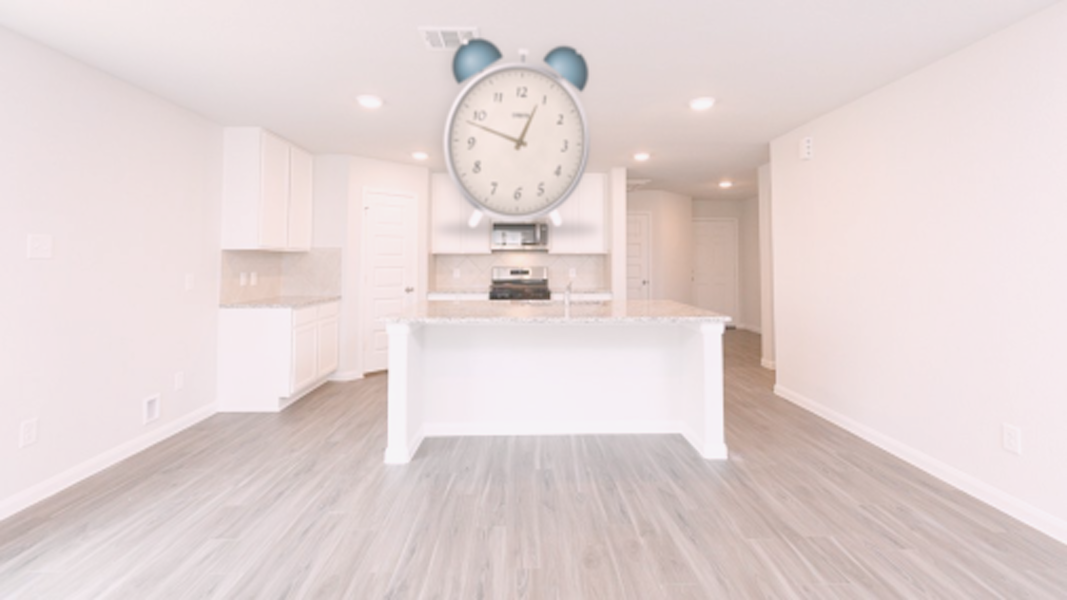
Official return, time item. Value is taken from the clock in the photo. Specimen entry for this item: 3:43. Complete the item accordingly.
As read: 12:48
